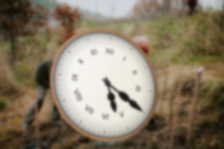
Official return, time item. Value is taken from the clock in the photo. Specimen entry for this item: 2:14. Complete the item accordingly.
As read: 5:20
